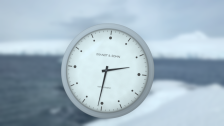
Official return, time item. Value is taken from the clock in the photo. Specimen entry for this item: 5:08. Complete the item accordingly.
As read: 2:31
